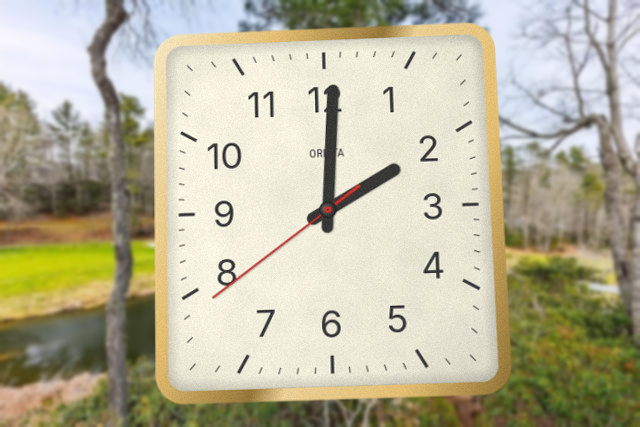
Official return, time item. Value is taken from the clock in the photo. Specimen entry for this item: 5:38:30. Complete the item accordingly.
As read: 2:00:39
